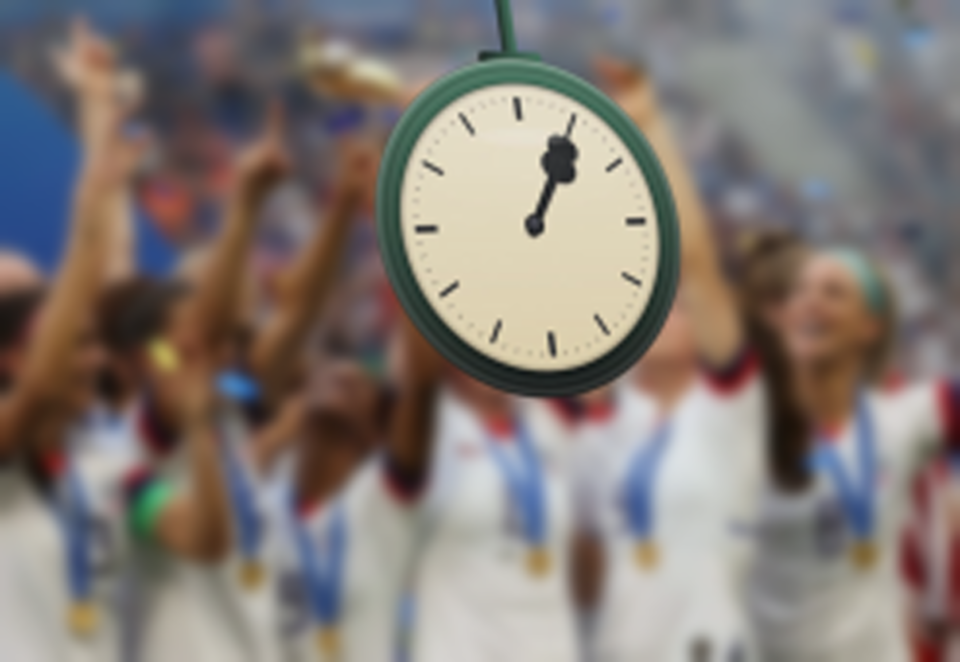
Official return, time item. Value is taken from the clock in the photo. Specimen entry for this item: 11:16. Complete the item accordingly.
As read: 1:05
